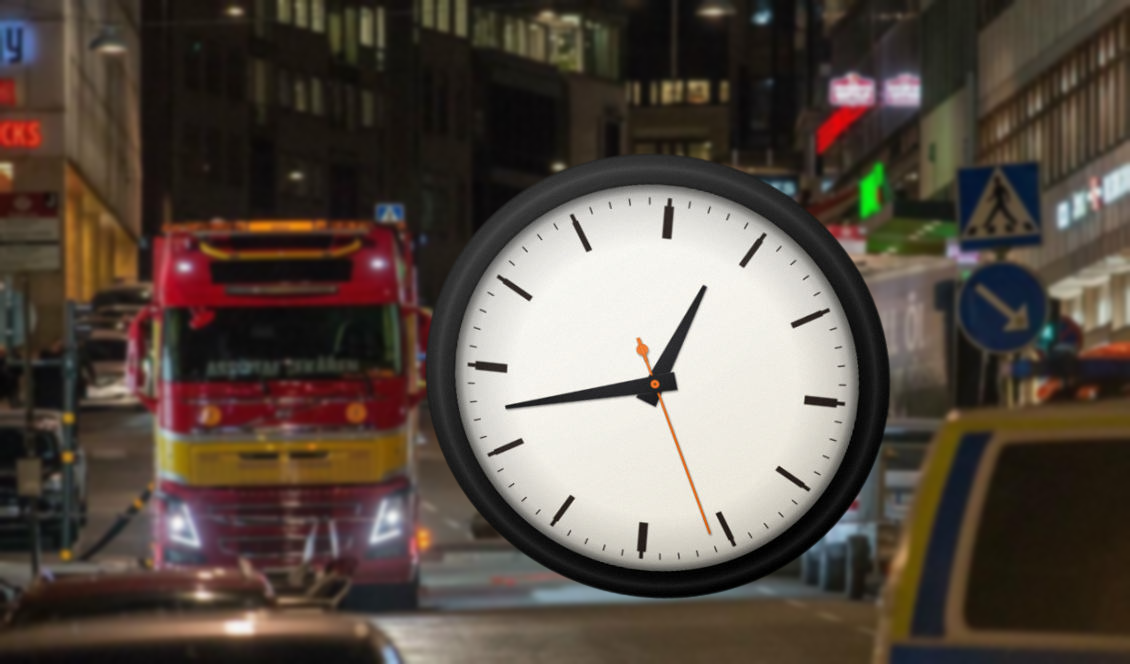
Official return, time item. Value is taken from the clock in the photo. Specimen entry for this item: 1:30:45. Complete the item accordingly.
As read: 12:42:26
